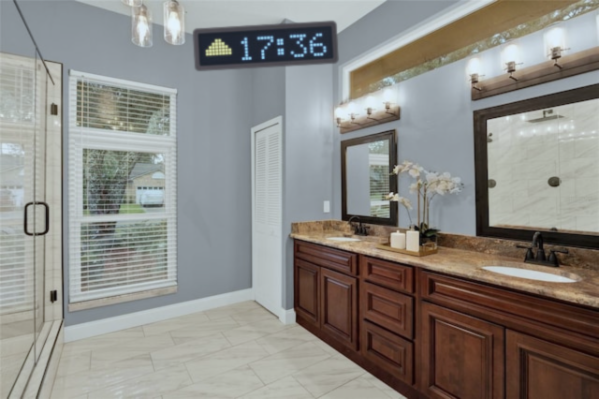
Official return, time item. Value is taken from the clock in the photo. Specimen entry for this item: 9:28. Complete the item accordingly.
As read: 17:36
